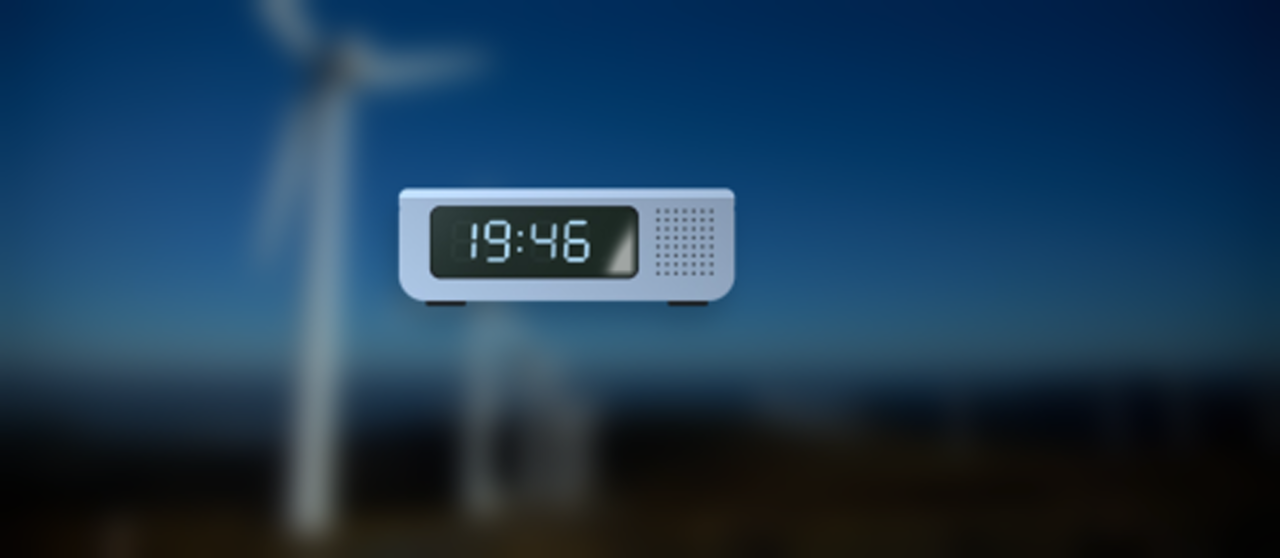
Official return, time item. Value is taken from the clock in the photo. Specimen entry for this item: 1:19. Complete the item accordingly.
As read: 19:46
